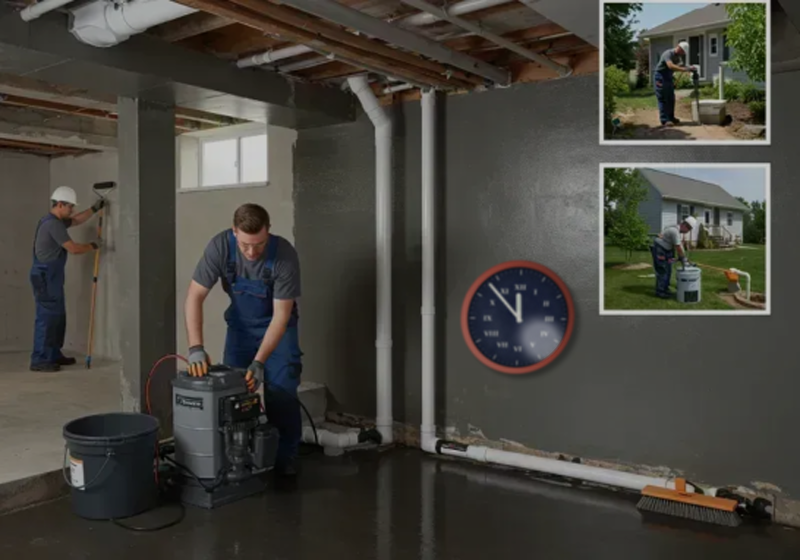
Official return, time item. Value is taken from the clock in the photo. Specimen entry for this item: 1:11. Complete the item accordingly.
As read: 11:53
